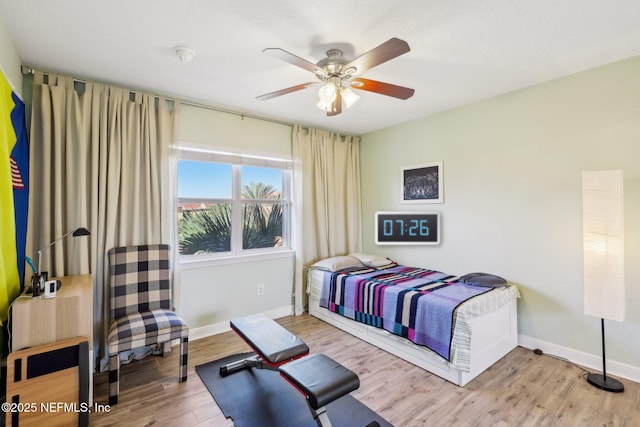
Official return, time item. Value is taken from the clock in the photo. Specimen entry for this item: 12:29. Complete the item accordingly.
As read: 7:26
